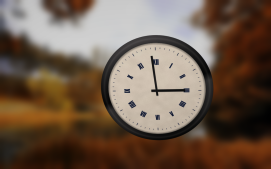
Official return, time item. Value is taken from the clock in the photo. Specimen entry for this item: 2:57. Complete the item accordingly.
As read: 2:59
